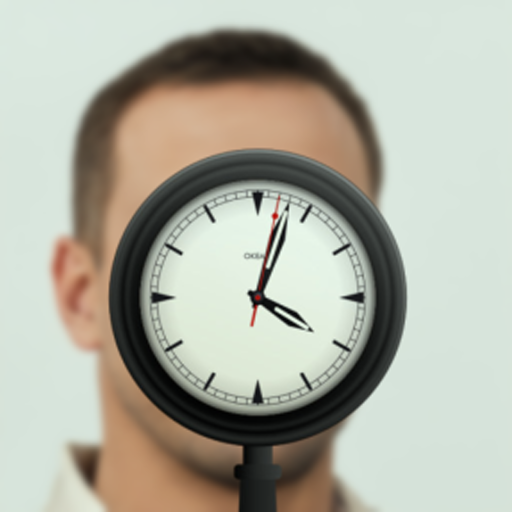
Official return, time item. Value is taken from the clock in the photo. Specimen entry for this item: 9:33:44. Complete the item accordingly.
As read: 4:03:02
